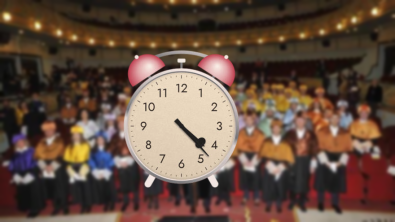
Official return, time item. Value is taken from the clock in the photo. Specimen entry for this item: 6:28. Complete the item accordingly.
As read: 4:23
